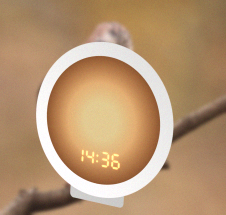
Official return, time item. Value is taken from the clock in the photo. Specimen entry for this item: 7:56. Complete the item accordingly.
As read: 14:36
